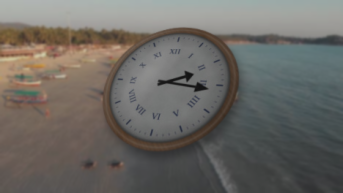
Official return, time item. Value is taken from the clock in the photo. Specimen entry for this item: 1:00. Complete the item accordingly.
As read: 2:16
